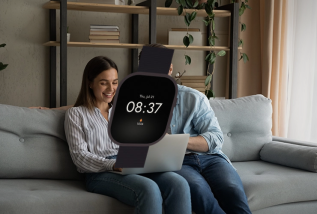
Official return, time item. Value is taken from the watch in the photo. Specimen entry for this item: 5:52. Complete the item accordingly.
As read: 8:37
